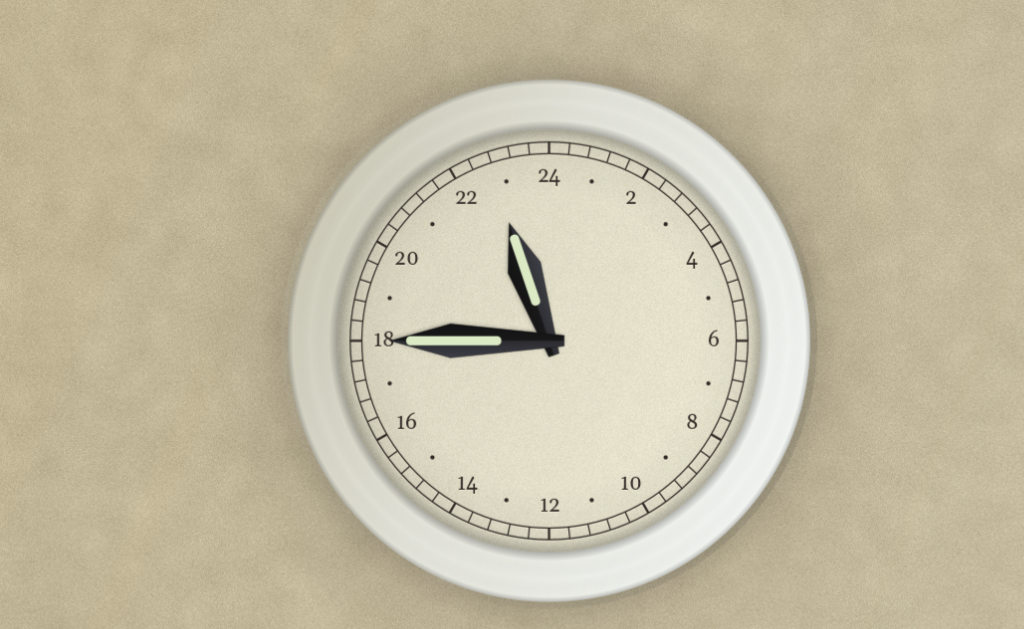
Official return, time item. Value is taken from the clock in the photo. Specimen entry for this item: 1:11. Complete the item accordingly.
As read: 22:45
